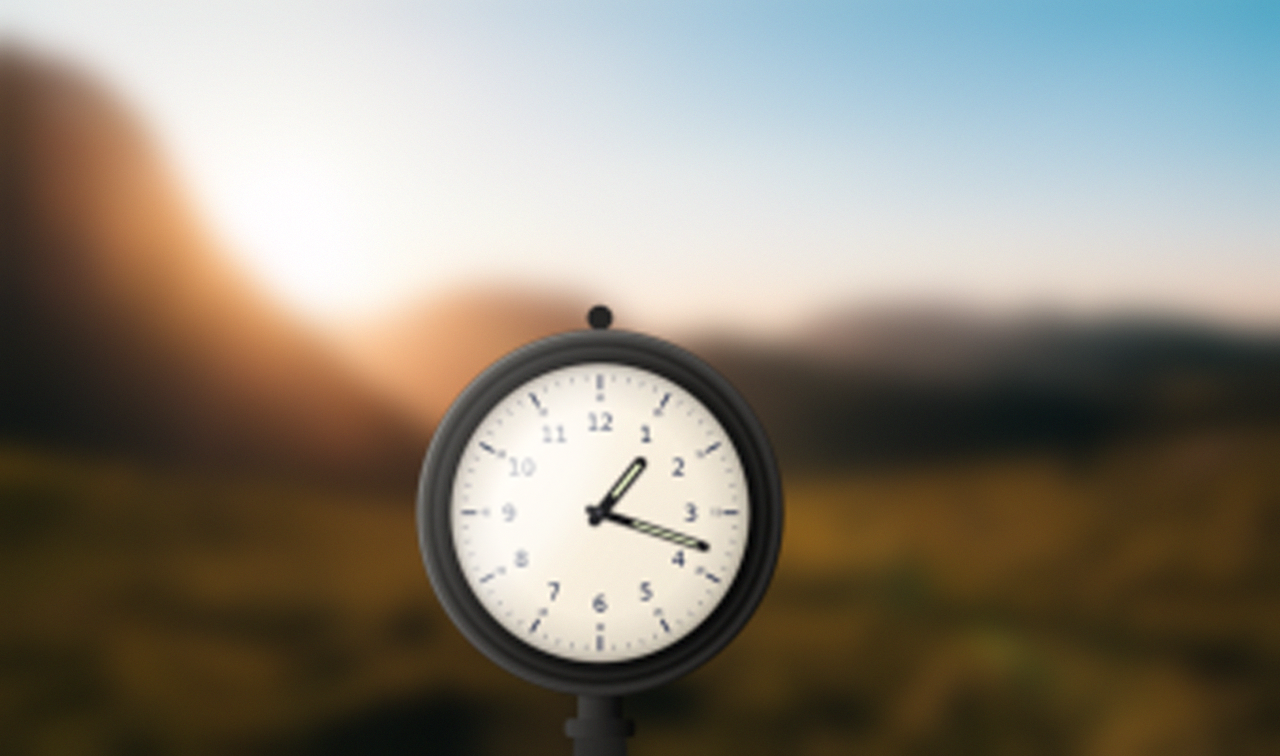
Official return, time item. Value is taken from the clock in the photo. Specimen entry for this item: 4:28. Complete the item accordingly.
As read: 1:18
